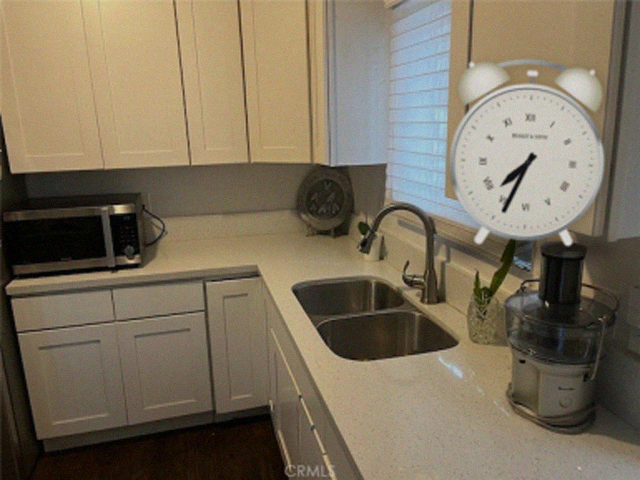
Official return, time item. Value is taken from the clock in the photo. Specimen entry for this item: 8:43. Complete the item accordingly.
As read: 7:34
